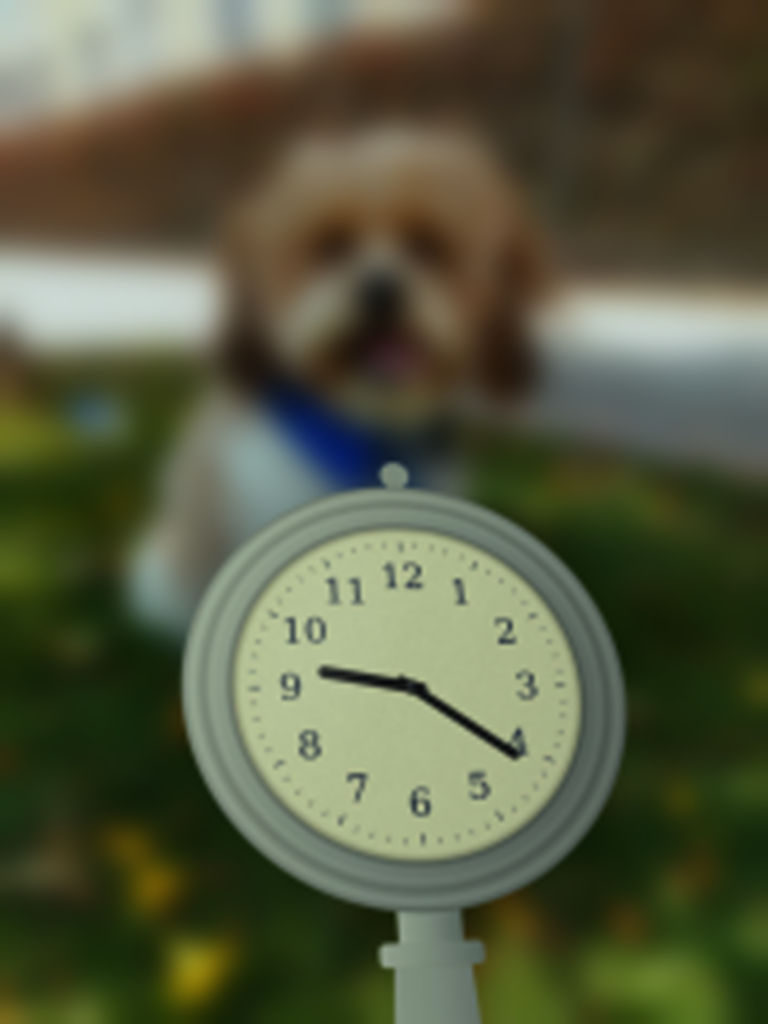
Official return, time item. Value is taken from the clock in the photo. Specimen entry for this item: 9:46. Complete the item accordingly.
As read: 9:21
